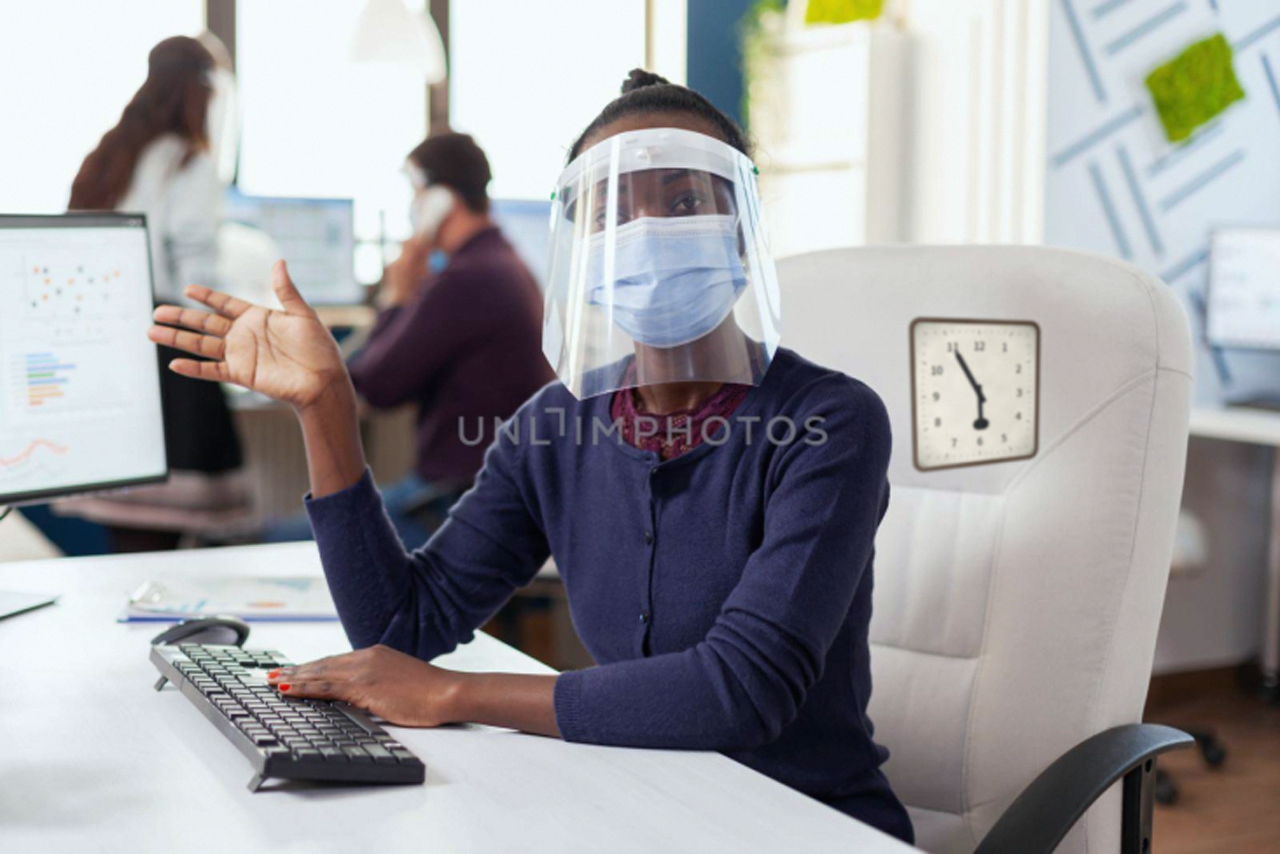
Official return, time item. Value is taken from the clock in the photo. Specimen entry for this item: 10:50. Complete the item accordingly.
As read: 5:55
